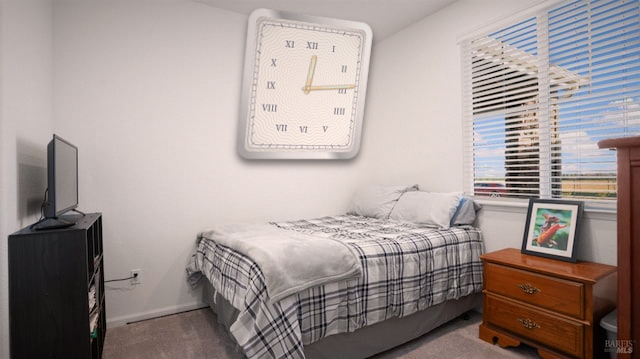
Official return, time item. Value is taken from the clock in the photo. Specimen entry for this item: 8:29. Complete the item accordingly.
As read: 12:14
